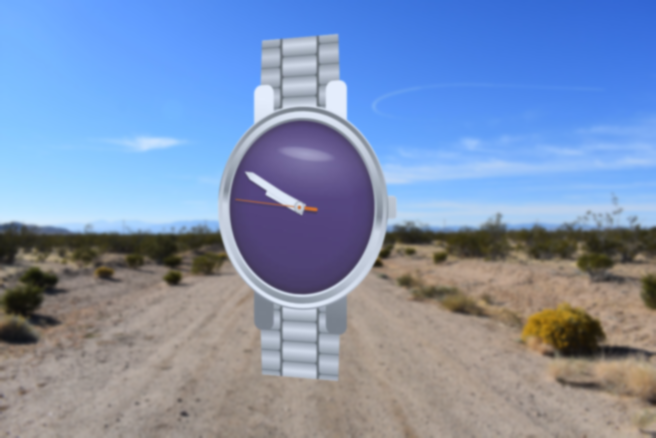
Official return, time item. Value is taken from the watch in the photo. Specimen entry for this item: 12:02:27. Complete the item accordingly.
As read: 9:49:46
